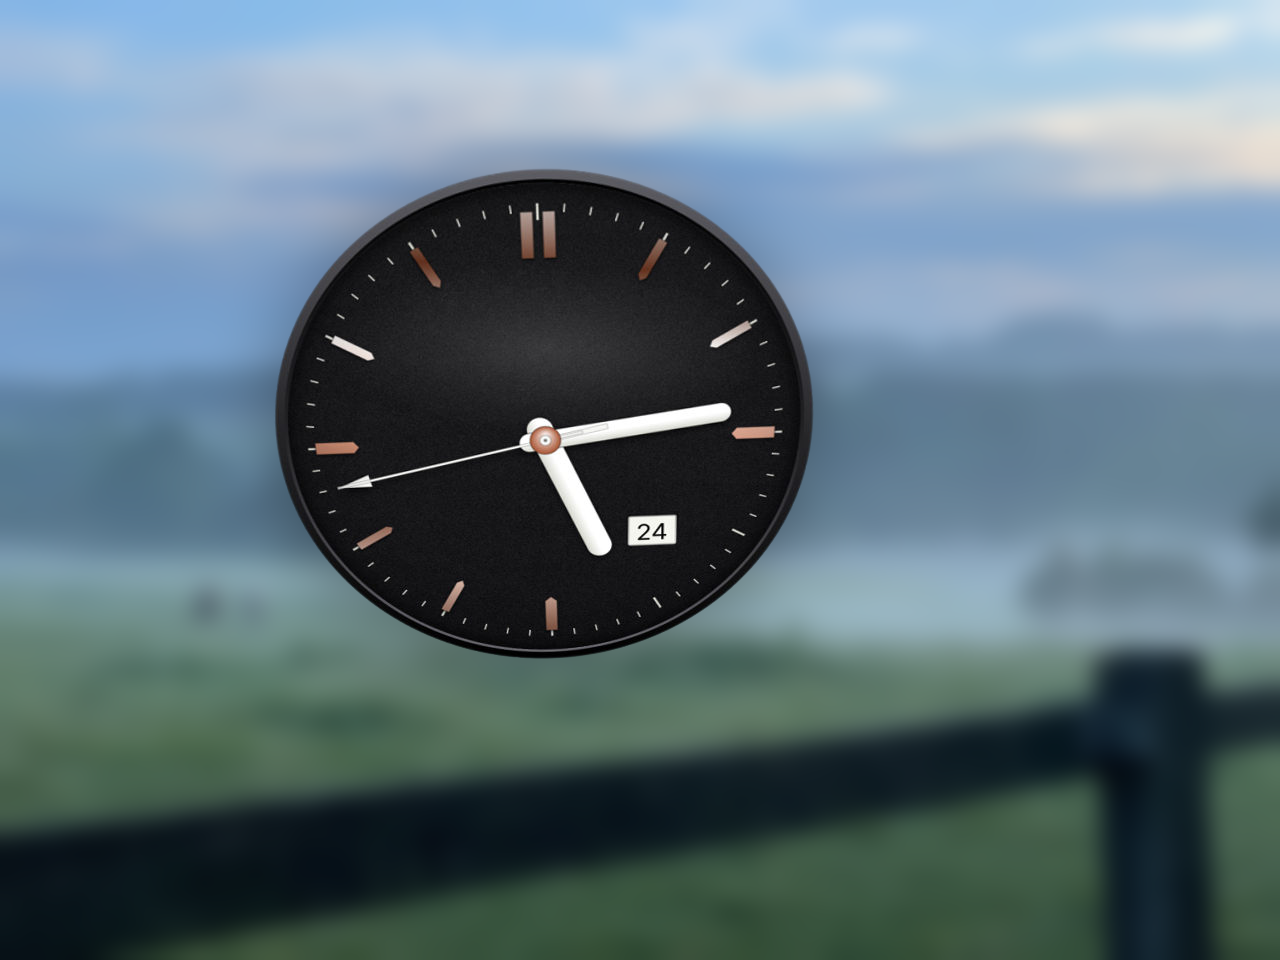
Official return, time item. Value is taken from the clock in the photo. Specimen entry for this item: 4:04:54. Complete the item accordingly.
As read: 5:13:43
